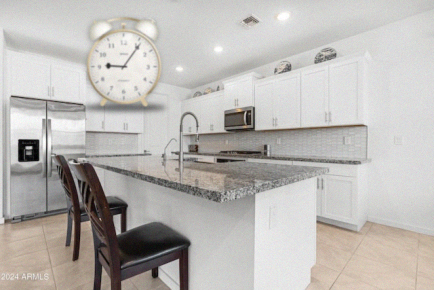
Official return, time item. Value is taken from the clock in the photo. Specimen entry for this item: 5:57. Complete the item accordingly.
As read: 9:06
